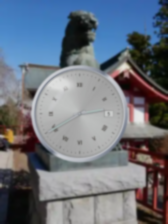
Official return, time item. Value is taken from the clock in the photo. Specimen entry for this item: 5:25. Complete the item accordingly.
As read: 2:40
